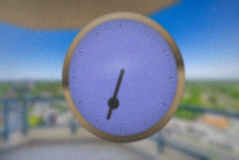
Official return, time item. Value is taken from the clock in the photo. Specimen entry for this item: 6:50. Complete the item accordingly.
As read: 6:33
